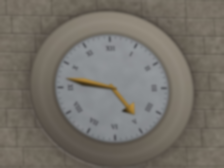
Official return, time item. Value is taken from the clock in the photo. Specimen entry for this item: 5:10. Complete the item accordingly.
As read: 4:47
